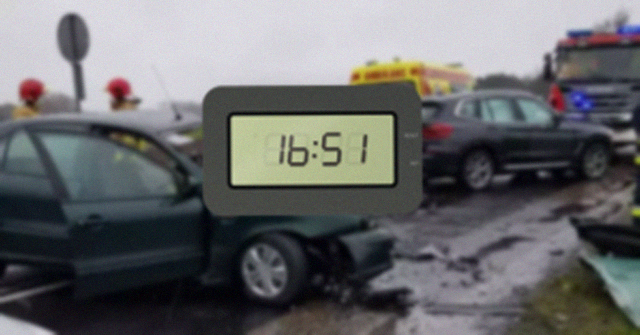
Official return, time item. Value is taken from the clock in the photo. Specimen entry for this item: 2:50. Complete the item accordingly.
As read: 16:51
